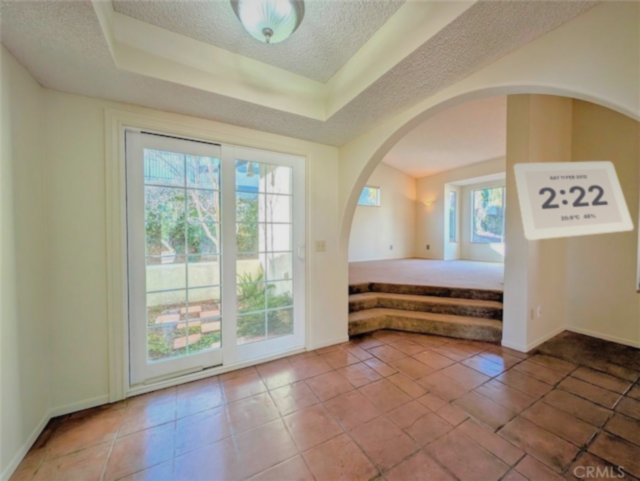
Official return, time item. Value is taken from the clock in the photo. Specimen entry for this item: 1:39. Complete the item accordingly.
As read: 2:22
